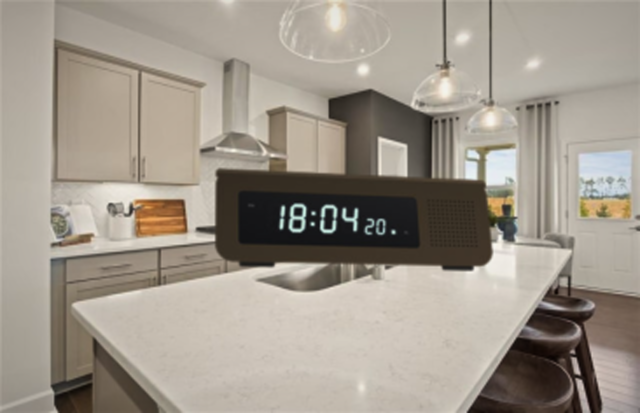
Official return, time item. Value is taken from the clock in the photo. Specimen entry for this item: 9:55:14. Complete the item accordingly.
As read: 18:04:20
